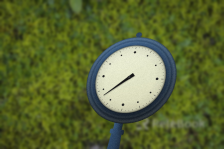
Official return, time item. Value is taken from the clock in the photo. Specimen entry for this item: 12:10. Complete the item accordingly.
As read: 7:38
